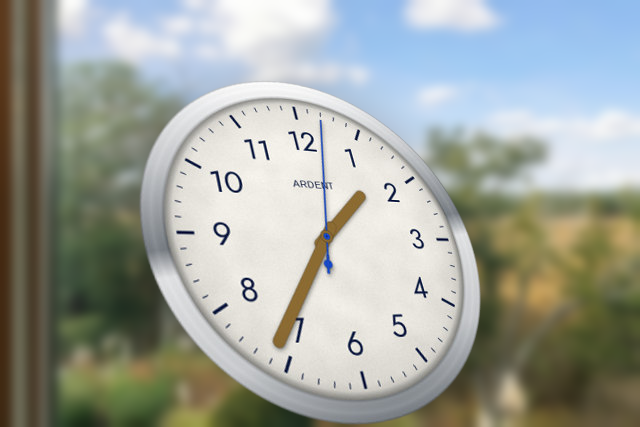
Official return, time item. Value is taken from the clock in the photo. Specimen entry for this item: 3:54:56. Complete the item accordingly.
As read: 1:36:02
